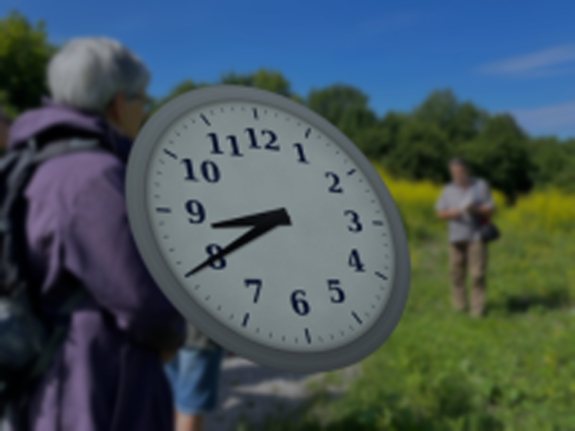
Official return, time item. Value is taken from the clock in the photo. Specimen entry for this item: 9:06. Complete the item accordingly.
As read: 8:40
